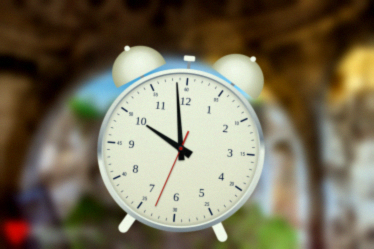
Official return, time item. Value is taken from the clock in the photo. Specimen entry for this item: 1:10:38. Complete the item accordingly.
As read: 9:58:33
